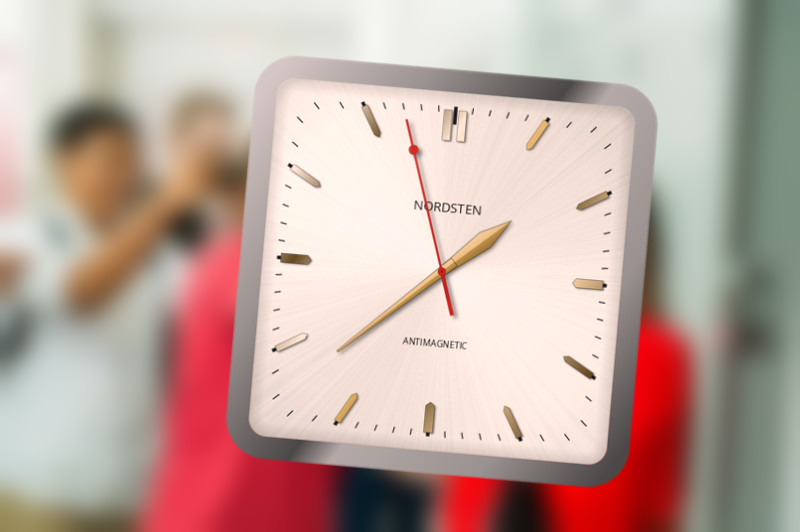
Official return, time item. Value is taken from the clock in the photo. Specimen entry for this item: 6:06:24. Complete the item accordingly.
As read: 1:37:57
